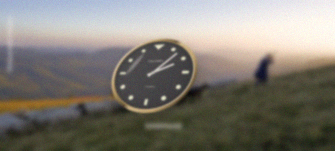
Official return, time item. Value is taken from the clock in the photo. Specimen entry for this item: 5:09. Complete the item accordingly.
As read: 2:07
